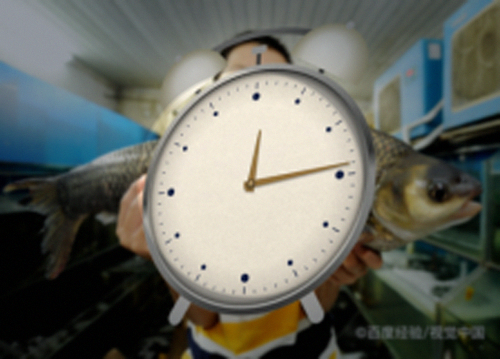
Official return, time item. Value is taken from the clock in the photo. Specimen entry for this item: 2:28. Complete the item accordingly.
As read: 12:14
